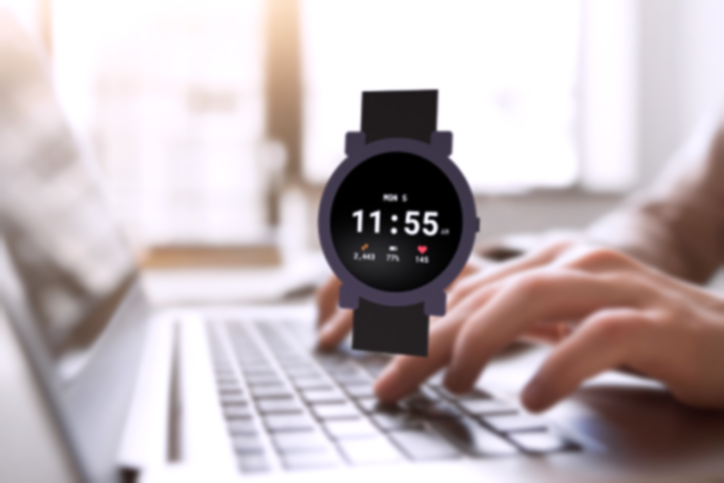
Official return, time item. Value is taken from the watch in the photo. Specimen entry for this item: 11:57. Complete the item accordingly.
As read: 11:55
